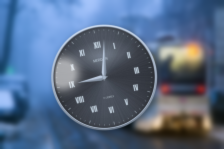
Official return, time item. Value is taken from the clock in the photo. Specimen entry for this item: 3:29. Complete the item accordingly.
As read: 9:02
